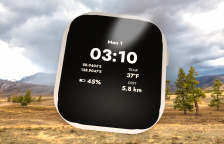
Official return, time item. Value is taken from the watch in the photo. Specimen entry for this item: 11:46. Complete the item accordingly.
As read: 3:10
